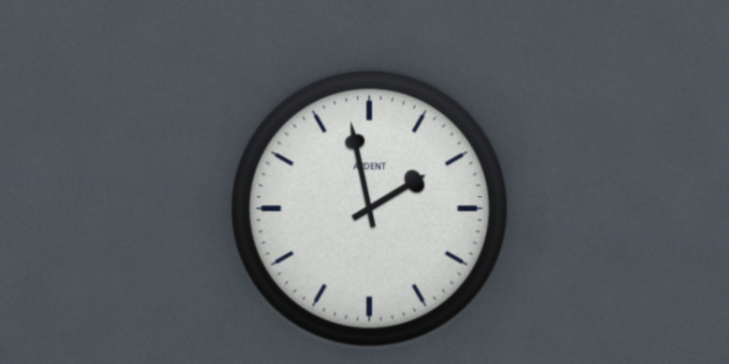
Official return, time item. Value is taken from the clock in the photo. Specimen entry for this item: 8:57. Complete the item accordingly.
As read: 1:58
